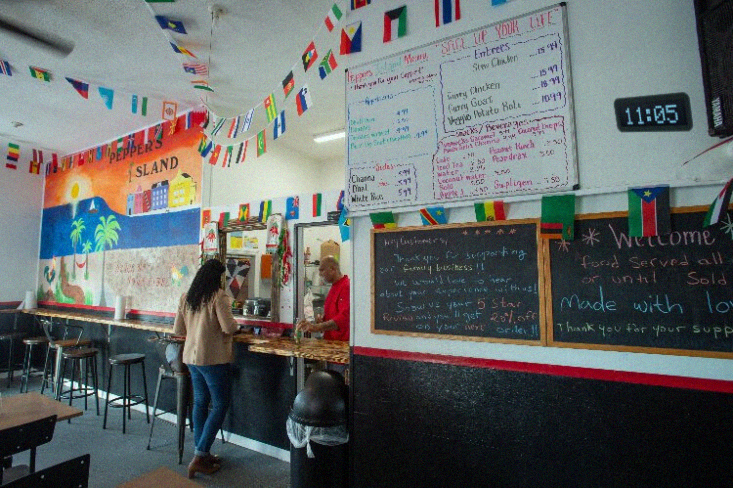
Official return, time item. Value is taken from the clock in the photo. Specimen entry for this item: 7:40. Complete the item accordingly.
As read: 11:05
